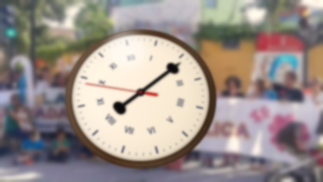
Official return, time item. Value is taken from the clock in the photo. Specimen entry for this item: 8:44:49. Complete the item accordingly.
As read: 8:10:49
